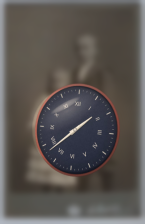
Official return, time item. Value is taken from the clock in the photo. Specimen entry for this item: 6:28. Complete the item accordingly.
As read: 1:38
